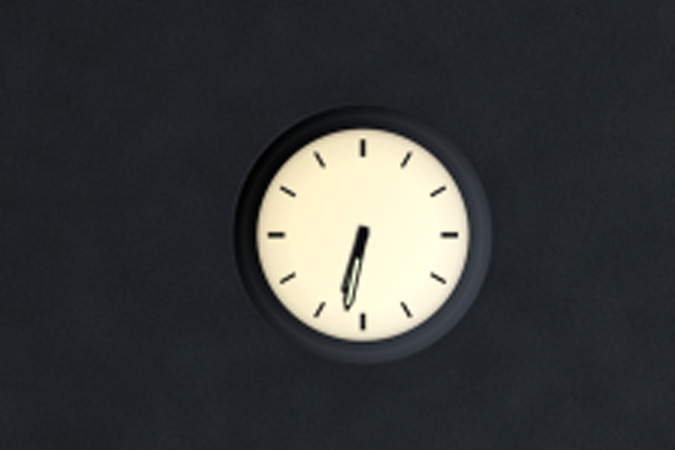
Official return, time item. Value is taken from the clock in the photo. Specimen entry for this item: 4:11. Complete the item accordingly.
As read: 6:32
